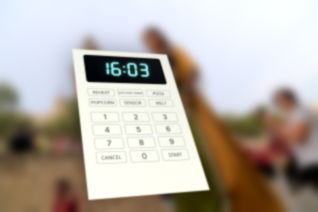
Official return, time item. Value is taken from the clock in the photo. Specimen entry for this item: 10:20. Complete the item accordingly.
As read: 16:03
